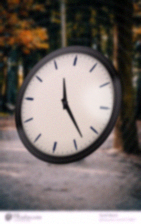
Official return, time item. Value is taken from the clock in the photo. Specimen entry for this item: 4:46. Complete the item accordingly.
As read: 11:23
